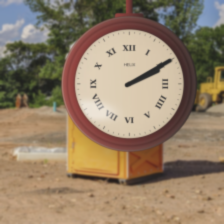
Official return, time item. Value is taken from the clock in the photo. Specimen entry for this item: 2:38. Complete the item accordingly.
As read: 2:10
